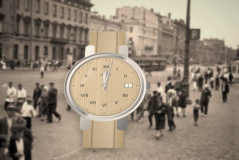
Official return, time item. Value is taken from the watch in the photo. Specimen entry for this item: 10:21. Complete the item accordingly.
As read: 12:02
